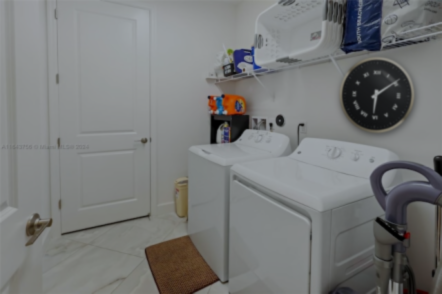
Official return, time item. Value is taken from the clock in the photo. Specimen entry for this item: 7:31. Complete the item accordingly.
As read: 6:09
